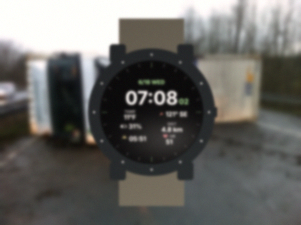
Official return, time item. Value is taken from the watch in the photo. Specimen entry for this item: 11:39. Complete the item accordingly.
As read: 7:08
